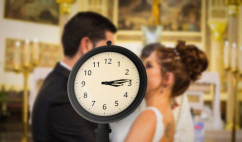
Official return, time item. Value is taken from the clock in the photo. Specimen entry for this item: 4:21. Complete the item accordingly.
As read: 3:14
